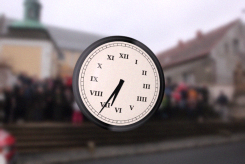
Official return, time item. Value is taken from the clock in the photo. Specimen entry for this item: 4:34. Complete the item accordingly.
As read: 6:35
